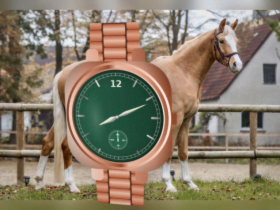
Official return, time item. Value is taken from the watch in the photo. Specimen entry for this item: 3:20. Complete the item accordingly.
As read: 8:11
